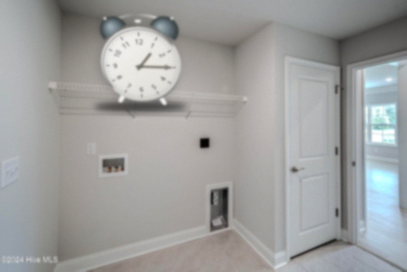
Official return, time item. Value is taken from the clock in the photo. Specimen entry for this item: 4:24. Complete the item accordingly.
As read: 1:15
